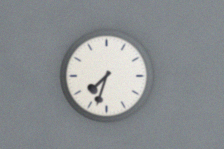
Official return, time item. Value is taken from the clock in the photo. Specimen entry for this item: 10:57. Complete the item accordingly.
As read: 7:33
